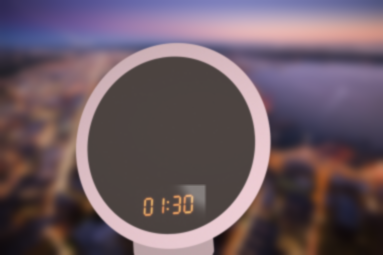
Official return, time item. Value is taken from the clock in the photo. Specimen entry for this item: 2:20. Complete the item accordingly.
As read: 1:30
